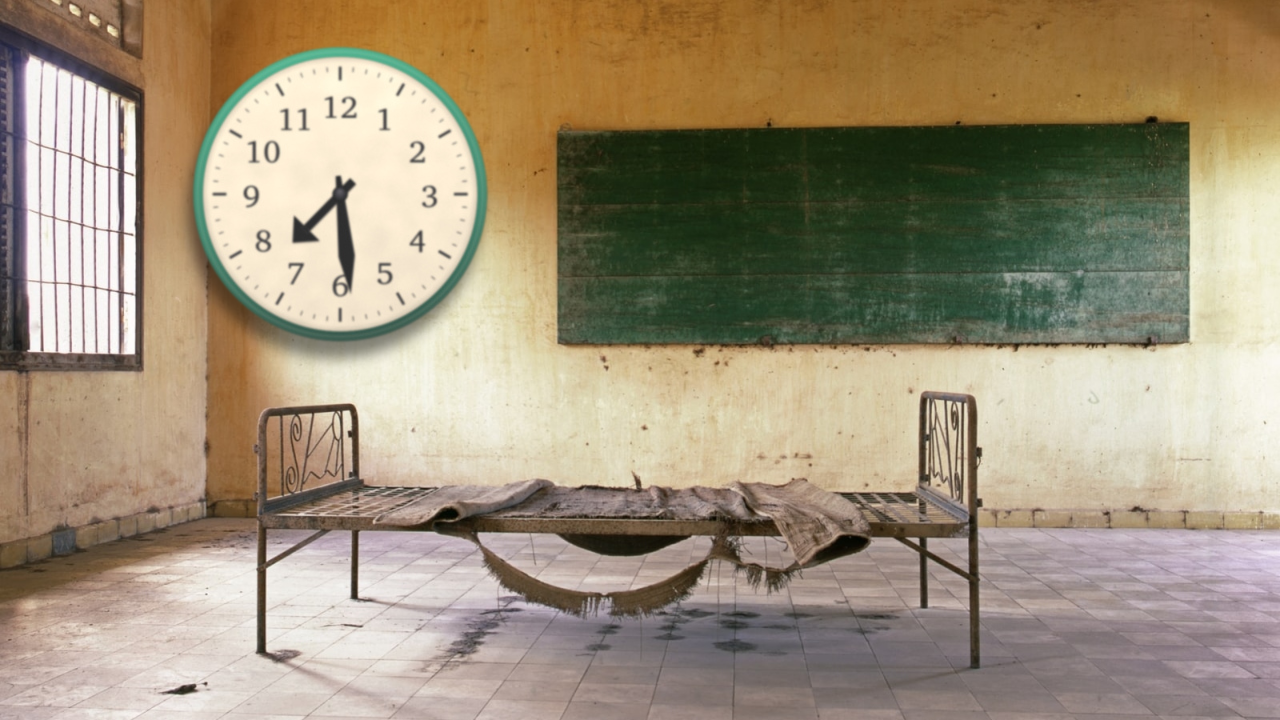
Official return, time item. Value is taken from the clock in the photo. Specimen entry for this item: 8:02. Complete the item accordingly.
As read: 7:29
